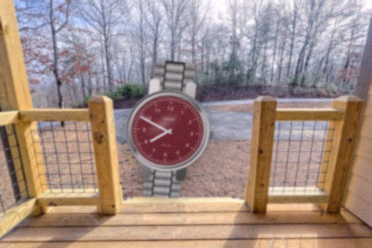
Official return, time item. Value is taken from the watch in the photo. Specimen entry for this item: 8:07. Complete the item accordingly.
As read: 7:49
